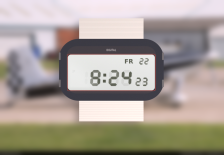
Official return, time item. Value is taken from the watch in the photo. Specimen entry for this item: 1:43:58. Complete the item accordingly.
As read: 8:24:23
